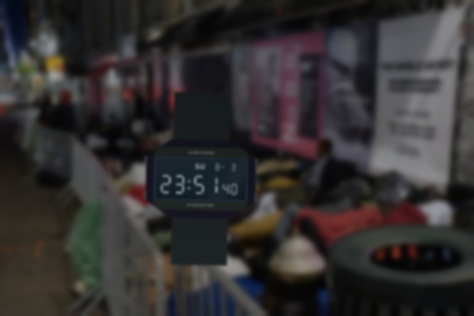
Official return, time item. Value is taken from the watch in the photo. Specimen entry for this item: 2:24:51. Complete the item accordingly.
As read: 23:51:40
